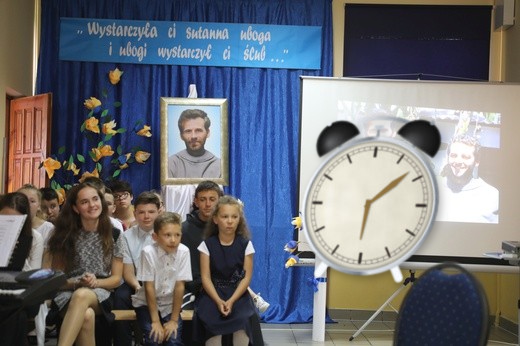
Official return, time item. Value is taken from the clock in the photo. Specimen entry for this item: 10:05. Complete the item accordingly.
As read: 6:08
